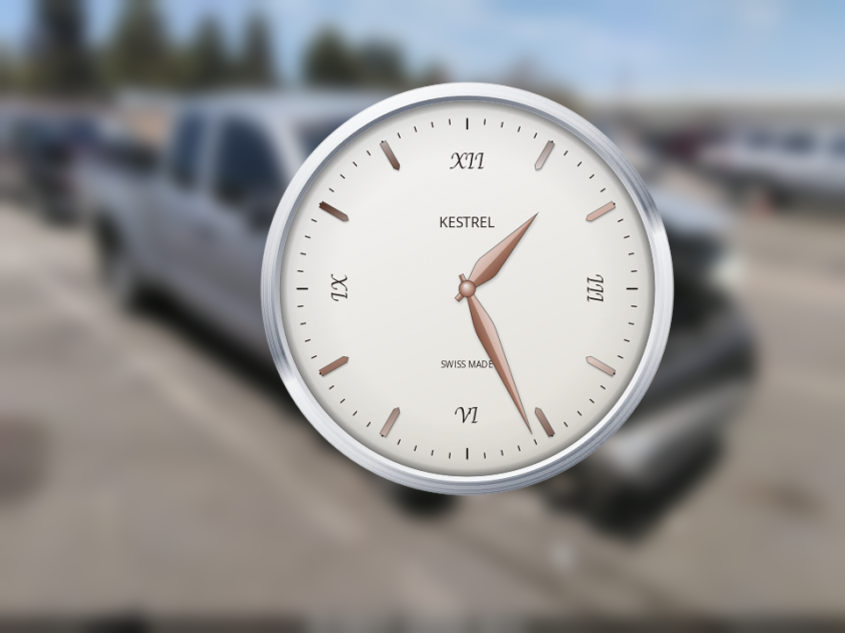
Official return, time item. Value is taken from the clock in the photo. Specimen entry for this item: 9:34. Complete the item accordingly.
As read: 1:26
